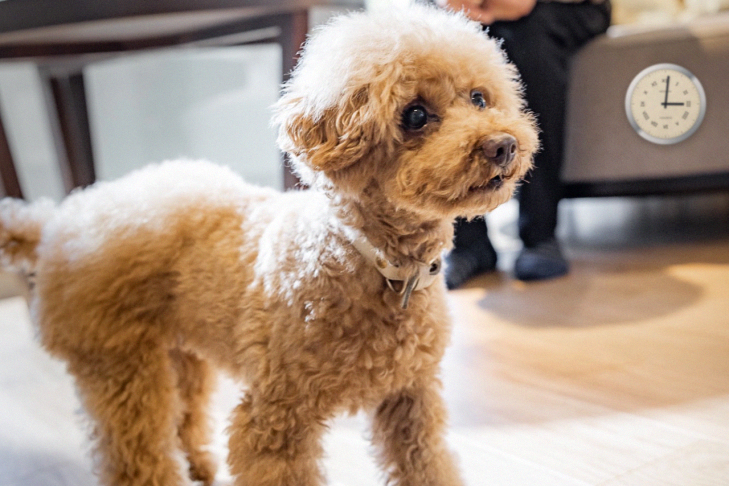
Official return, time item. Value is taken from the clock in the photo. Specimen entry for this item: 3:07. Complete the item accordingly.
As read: 3:01
